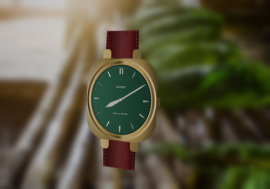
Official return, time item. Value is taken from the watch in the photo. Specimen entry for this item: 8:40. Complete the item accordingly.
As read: 8:10
